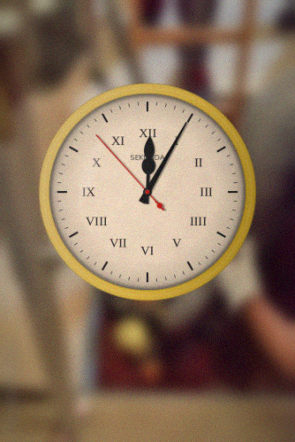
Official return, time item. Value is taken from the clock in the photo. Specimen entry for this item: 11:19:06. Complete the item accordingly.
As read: 12:04:53
